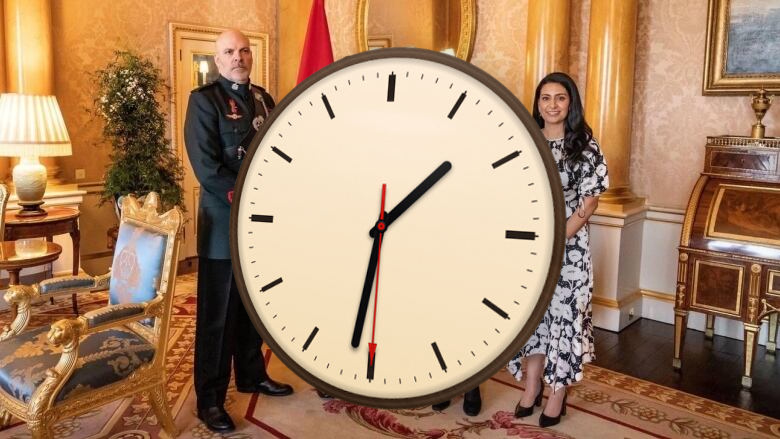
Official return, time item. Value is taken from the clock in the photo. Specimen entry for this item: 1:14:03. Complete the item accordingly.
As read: 1:31:30
